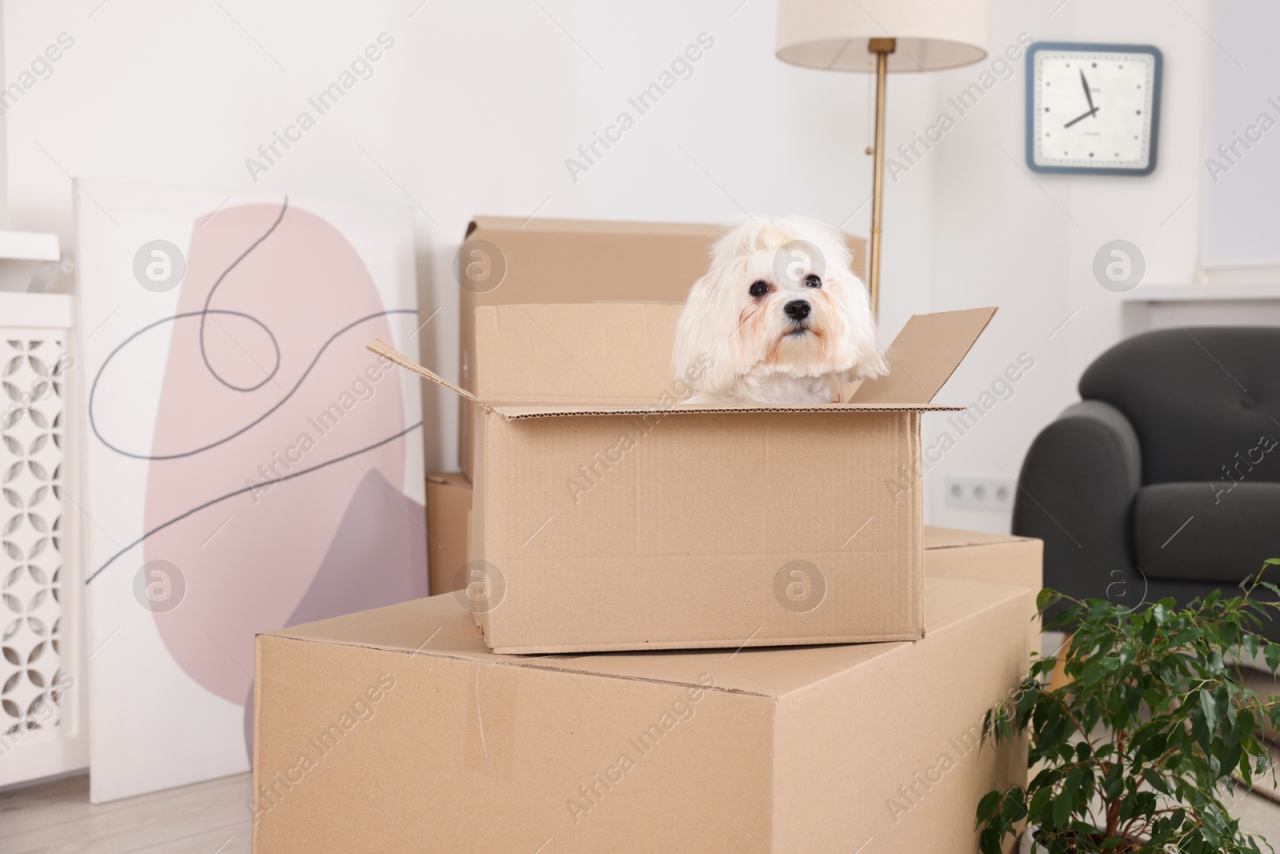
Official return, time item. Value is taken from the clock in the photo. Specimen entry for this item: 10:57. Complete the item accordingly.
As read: 7:57
